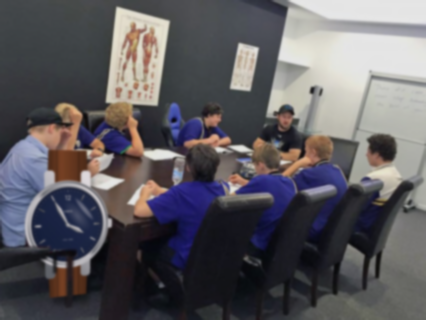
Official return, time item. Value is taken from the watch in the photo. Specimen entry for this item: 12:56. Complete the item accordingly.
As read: 3:55
